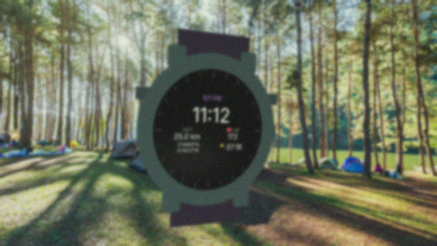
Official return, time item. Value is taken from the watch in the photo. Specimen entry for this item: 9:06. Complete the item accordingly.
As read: 11:12
